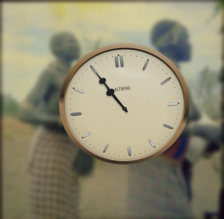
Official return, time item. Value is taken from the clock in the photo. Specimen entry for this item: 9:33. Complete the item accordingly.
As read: 10:55
